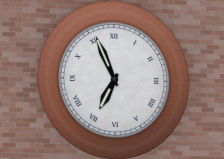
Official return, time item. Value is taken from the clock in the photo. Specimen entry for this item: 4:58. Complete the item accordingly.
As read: 6:56
